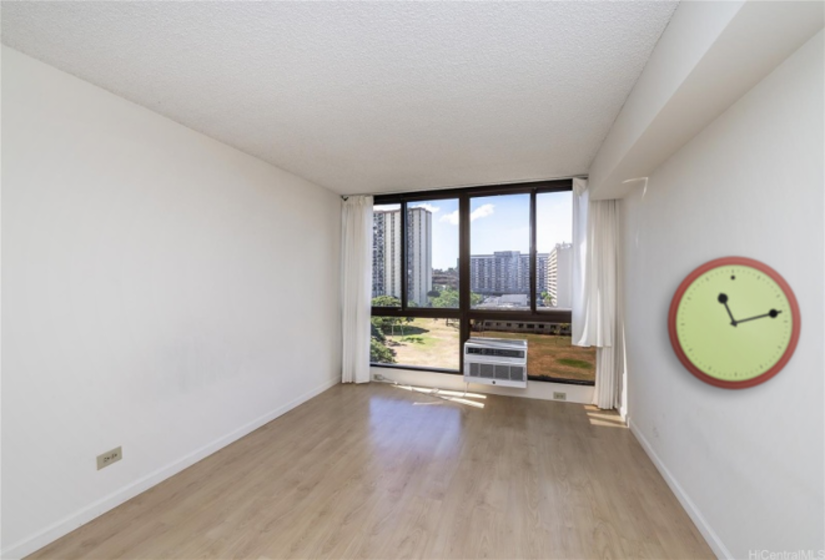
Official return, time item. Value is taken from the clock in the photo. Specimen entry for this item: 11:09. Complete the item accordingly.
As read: 11:13
